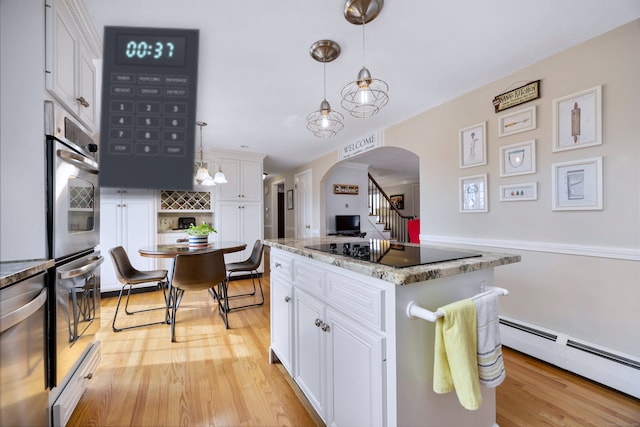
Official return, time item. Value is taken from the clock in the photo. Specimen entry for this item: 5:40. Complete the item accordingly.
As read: 0:37
